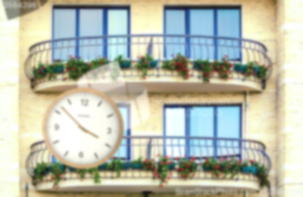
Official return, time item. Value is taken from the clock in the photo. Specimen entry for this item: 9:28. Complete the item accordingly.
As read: 3:52
